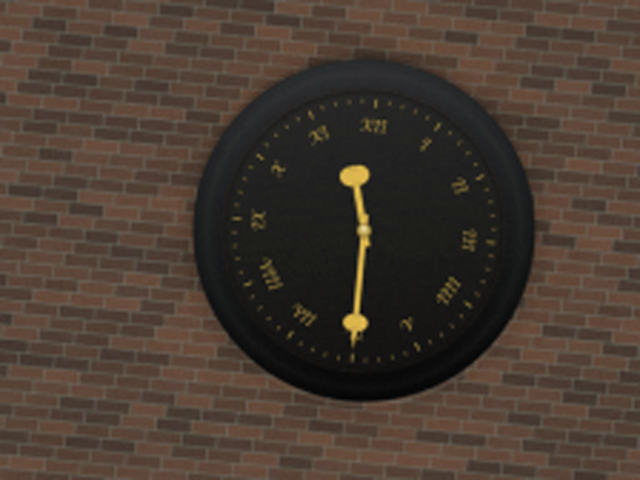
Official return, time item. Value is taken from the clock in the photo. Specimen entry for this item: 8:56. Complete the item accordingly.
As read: 11:30
